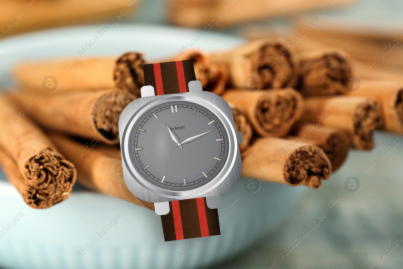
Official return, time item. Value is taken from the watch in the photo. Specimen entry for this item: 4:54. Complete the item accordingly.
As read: 11:12
